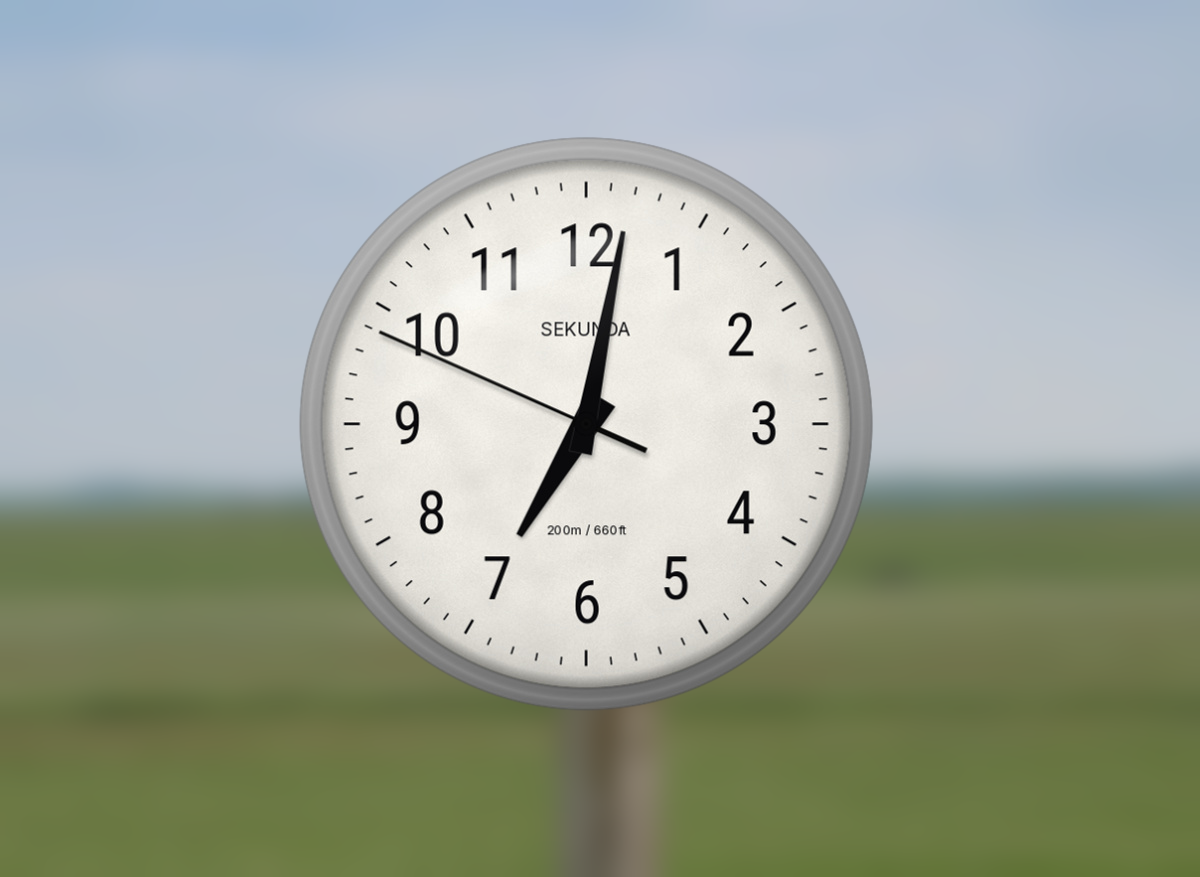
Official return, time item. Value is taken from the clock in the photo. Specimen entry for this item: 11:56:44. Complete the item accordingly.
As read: 7:01:49
